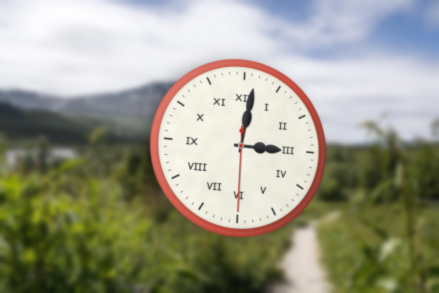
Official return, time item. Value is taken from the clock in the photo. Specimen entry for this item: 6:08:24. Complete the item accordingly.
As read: 3:01:30
